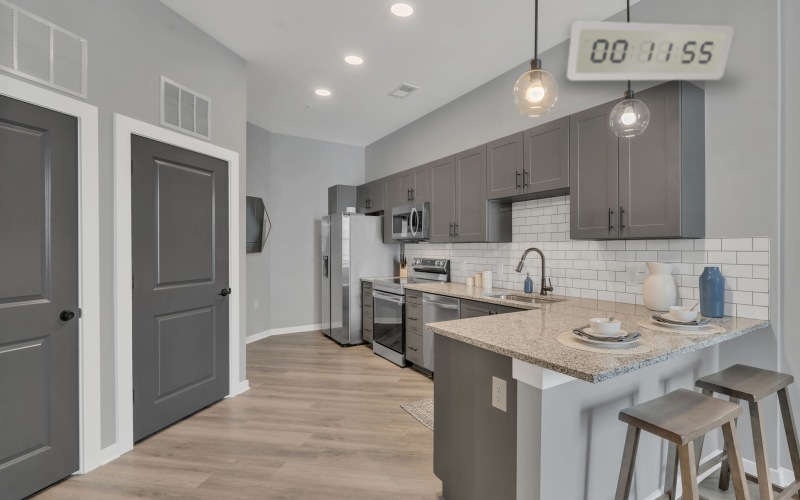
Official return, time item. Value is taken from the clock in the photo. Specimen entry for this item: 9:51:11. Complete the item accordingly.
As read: 0:11:55
